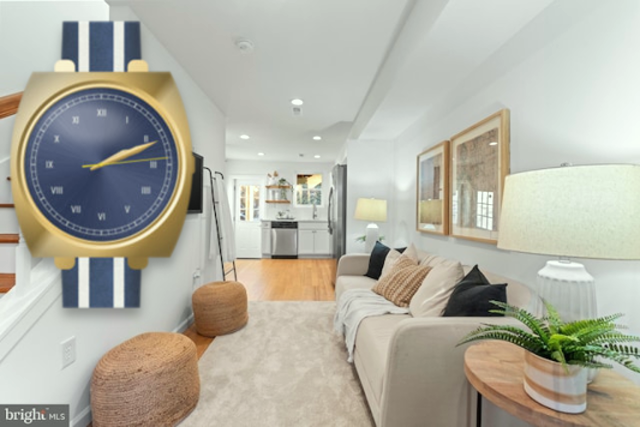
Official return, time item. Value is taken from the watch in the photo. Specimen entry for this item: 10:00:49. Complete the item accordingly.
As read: 2:11:14
